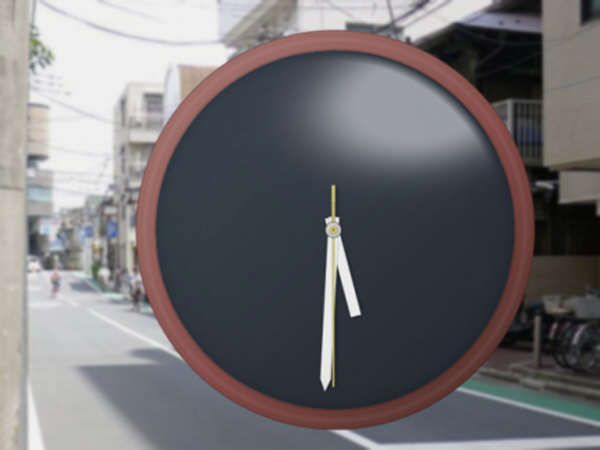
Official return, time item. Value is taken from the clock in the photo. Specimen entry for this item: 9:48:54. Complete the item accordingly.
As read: 5:30:30
